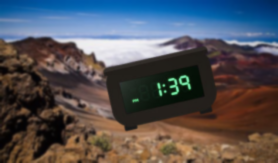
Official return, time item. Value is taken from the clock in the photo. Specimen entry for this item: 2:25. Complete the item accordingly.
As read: 1:39
